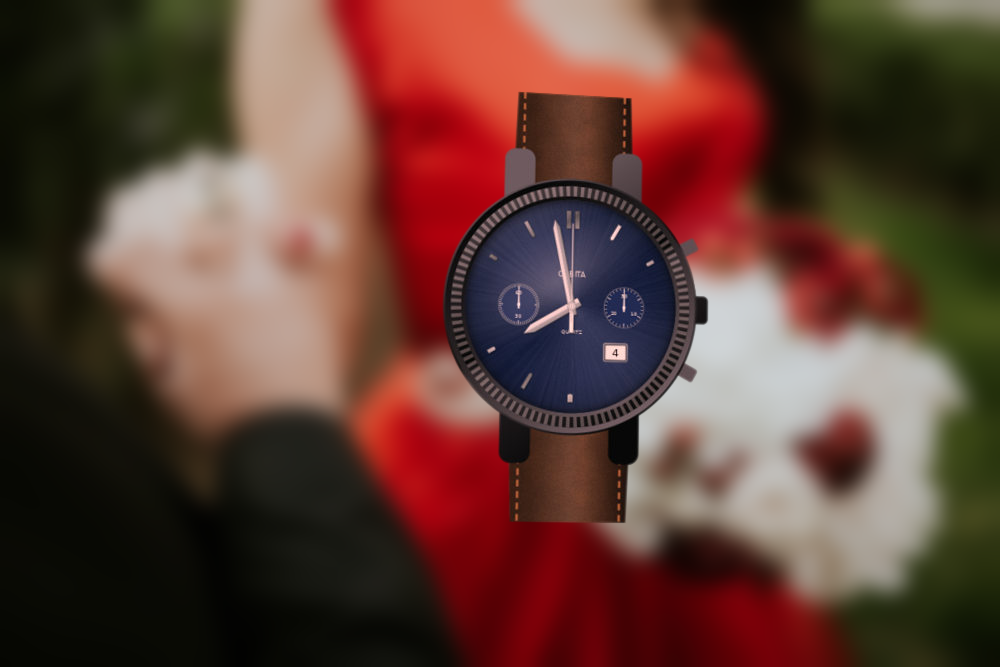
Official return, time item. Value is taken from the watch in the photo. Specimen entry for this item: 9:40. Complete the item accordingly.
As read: 7:58
